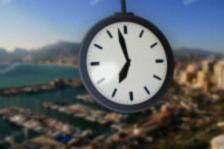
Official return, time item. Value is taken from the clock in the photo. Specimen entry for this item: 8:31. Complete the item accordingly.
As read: 6:58
